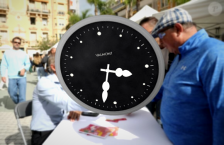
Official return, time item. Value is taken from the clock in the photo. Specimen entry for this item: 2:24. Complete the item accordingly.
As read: 3:33
